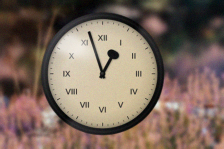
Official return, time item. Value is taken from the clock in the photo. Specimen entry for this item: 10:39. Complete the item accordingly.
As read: 12:57
